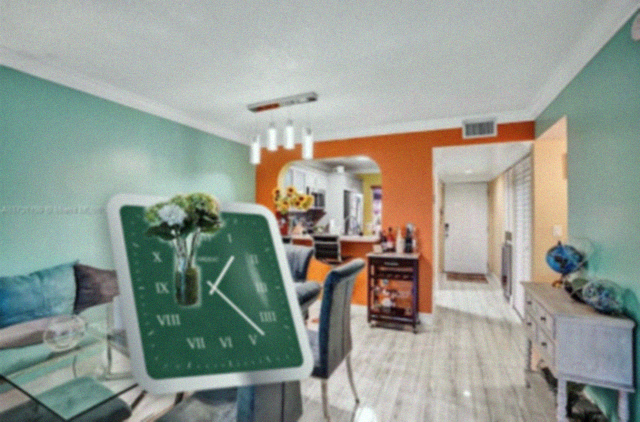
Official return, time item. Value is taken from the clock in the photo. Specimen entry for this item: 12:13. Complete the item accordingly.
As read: 1:23
